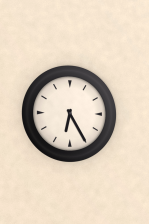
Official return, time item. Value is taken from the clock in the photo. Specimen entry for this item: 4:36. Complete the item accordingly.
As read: 6:25
